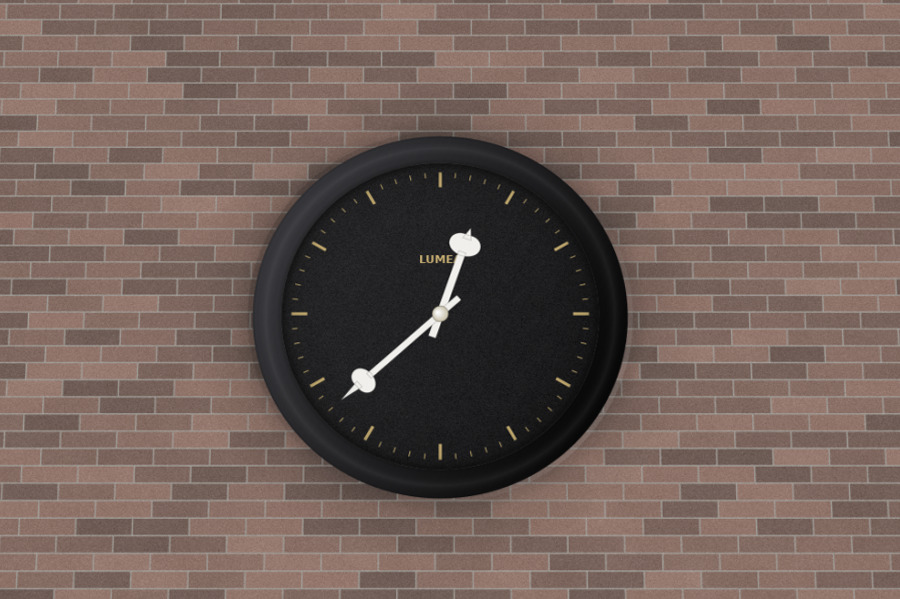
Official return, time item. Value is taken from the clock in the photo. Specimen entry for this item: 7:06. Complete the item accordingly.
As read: 12:38
